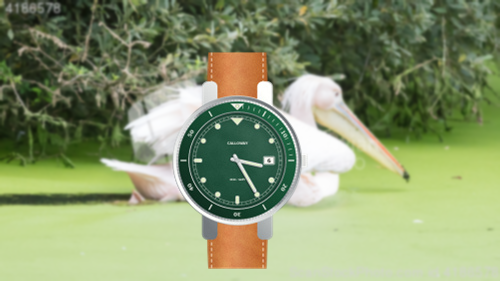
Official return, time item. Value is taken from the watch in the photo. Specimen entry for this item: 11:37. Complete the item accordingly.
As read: 3:25
